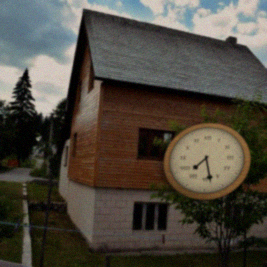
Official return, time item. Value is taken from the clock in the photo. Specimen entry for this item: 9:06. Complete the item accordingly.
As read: 7:28
